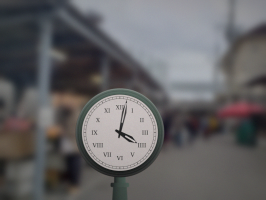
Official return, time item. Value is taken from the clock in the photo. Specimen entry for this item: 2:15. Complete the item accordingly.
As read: 4:02
